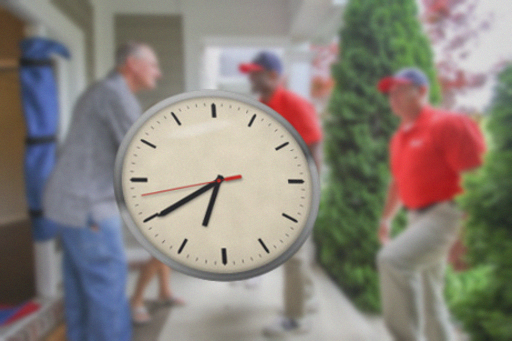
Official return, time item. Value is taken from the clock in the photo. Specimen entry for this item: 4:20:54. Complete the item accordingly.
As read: 6:39:43
